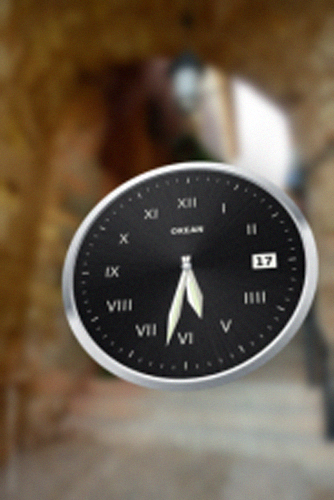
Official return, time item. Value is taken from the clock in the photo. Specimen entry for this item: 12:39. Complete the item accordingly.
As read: 5:32
